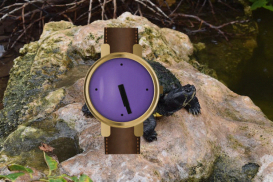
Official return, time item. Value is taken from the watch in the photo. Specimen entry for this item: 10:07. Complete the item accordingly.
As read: 5:27
